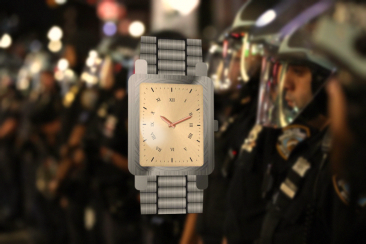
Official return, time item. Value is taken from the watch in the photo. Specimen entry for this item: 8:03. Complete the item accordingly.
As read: 10:11
